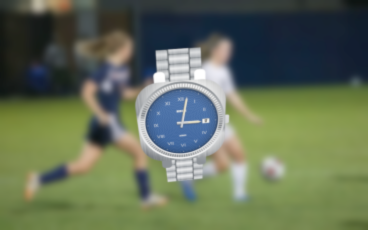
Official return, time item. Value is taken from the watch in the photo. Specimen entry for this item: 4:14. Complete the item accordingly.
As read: 3:02
